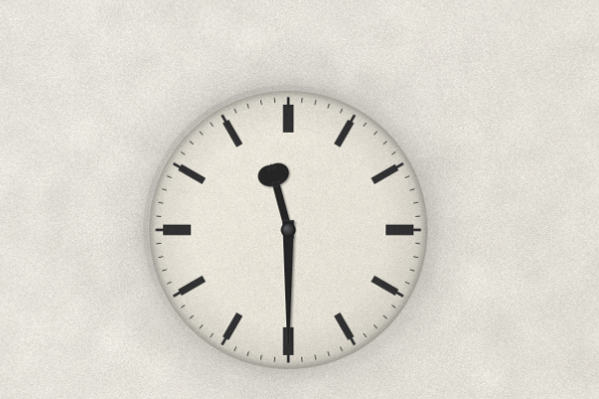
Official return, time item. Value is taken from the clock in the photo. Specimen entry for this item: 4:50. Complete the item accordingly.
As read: 11:30
